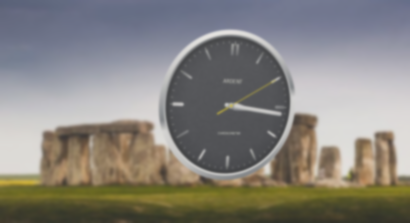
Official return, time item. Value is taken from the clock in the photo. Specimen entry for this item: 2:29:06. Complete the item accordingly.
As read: 3:16:10
